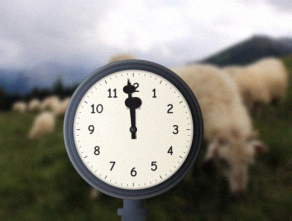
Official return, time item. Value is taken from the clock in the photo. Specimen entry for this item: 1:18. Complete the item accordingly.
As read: 11:59
